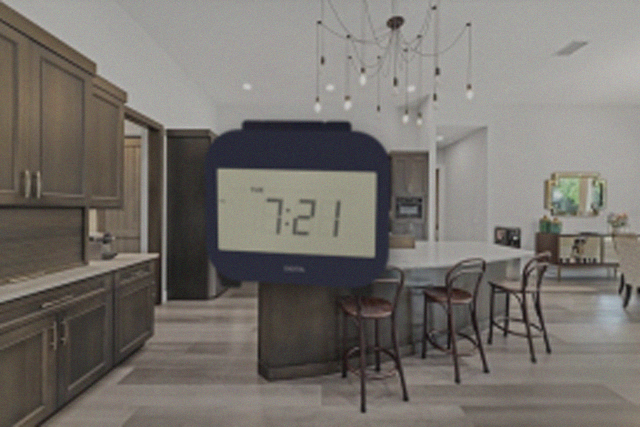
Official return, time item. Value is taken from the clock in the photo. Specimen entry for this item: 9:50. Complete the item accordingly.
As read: 7:21
